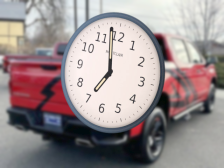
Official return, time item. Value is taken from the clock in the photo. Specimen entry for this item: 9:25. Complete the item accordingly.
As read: 6:58
